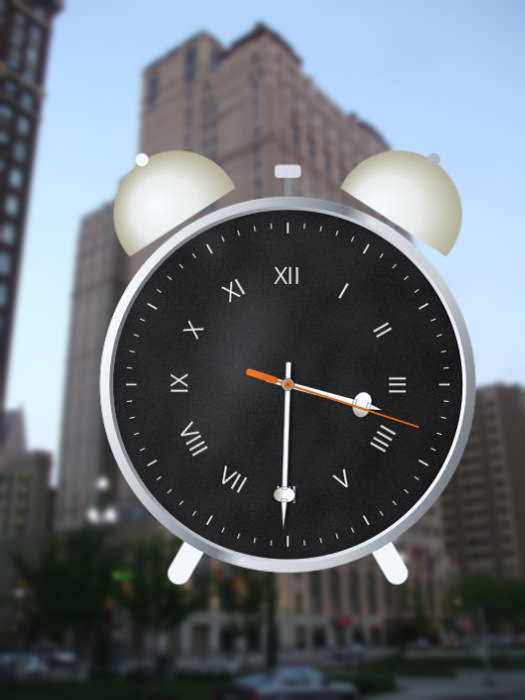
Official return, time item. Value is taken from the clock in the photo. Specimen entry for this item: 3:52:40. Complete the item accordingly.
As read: 3:30:18
